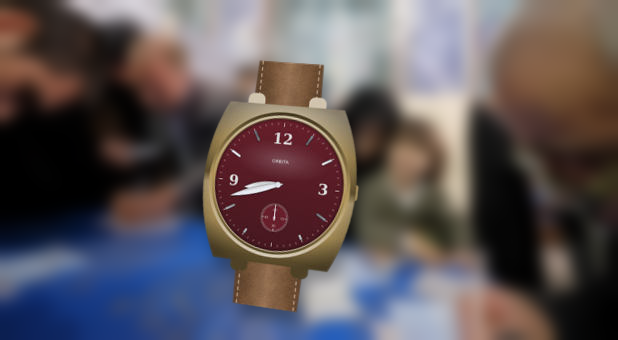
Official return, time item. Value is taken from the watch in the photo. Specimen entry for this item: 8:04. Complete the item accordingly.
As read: 8:42
